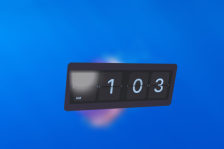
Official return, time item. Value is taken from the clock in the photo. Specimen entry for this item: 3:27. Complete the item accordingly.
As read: 1:03
